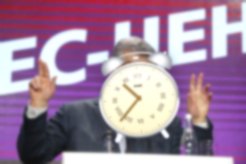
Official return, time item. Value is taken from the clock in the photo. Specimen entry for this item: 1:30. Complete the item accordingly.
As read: 10:37
